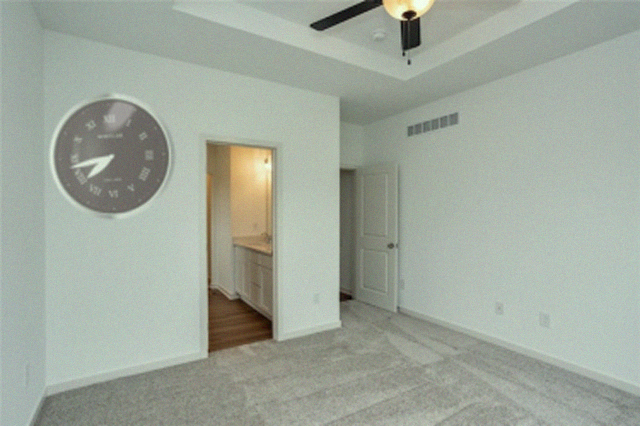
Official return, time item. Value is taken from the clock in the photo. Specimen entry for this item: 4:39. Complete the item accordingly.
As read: 7:43
